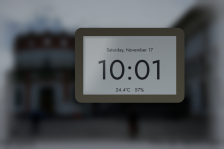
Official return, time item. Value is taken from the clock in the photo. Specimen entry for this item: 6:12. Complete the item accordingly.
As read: 10:01
